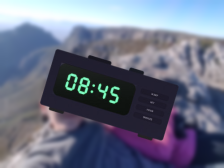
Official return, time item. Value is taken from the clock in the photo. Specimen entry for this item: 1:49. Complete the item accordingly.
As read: 8:45
